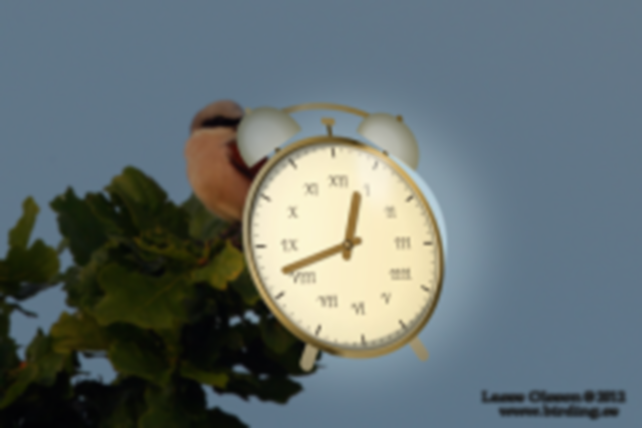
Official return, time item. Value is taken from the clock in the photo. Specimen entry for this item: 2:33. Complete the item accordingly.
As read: 12:42
